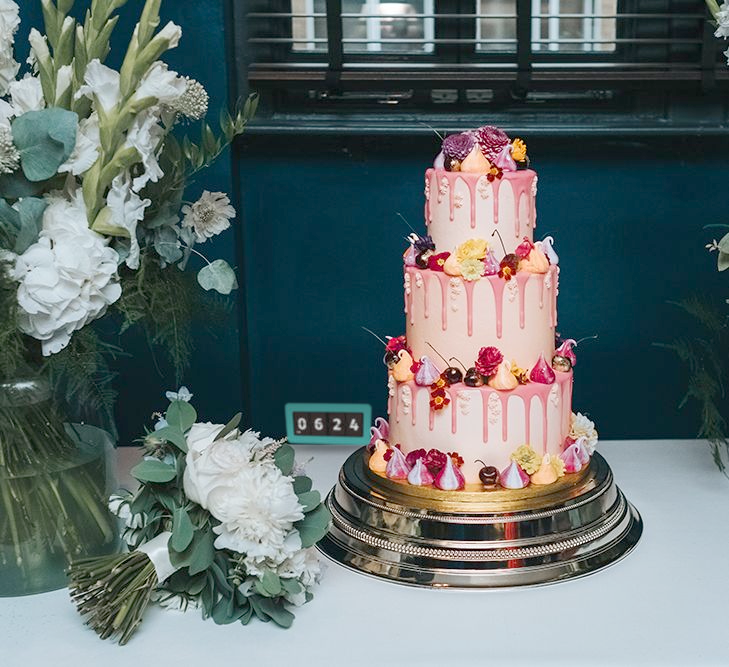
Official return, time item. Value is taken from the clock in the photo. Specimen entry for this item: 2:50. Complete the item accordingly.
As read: 6:24
